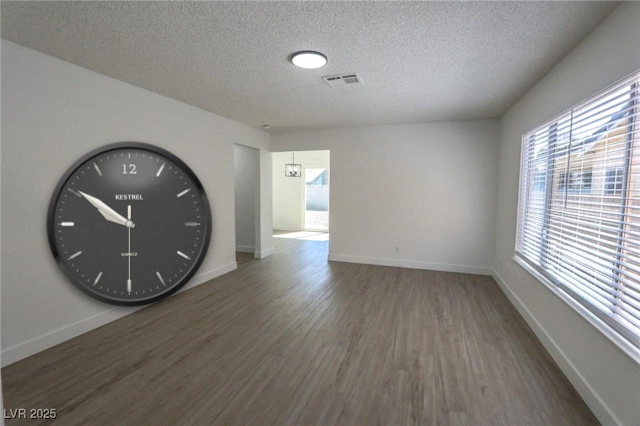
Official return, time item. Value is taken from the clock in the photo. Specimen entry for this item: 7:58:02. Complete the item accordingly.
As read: 9:50:30
